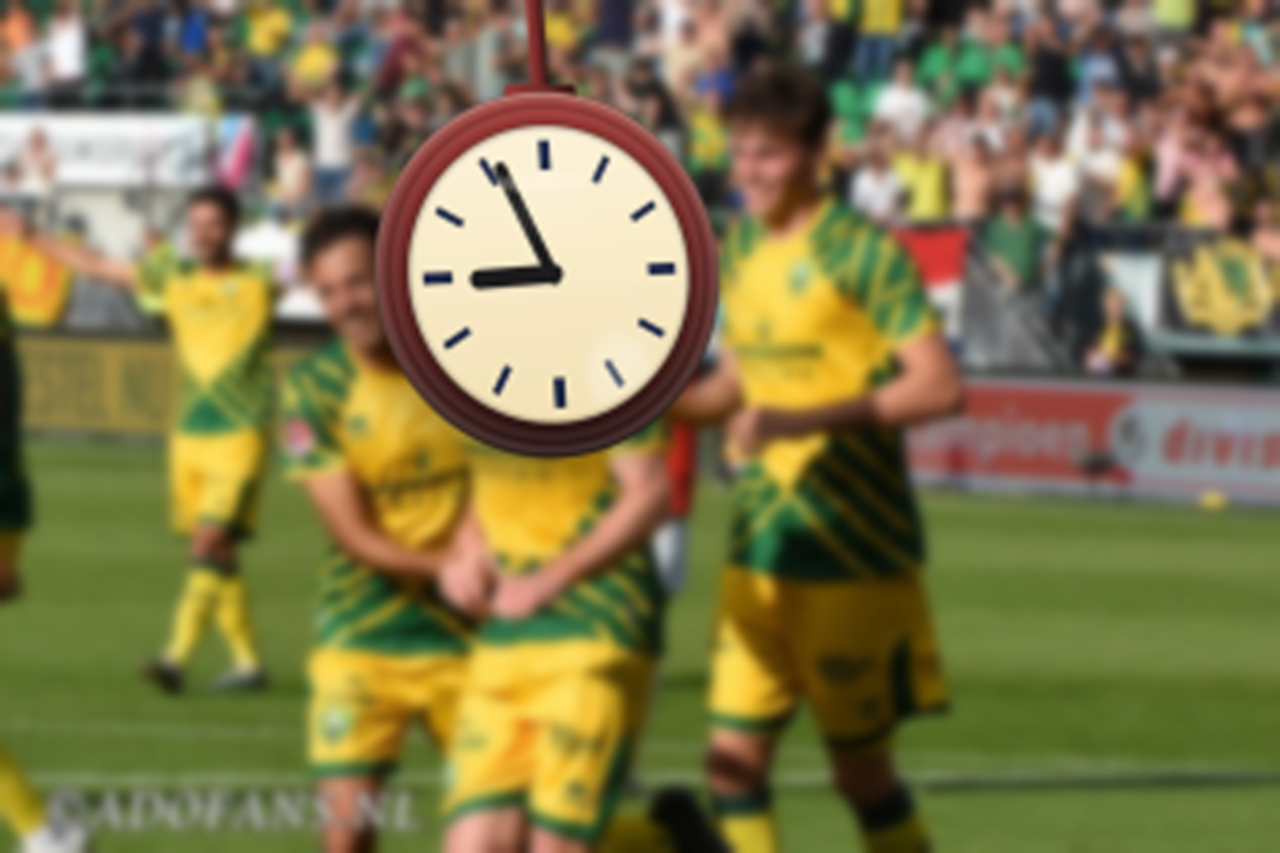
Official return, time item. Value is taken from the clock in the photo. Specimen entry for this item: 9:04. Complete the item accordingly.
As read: 8:56
